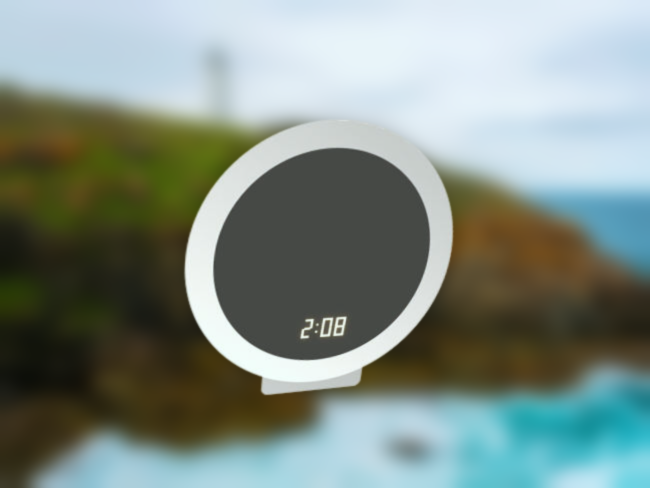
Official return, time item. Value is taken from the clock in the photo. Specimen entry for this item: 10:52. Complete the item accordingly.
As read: 2:08
